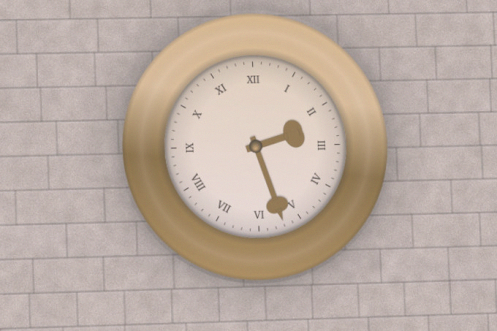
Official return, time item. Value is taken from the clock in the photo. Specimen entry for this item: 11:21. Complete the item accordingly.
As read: 2:27
